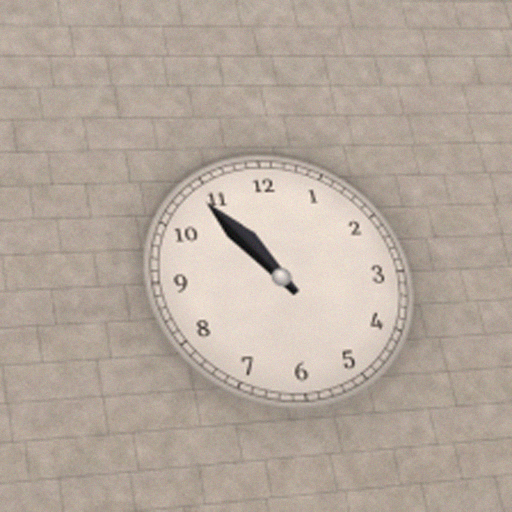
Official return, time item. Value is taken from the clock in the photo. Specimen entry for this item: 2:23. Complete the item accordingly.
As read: 10:54
